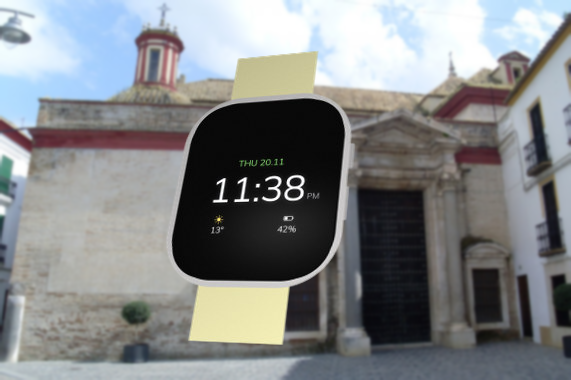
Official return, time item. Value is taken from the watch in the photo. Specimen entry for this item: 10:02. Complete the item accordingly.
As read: 11:38
